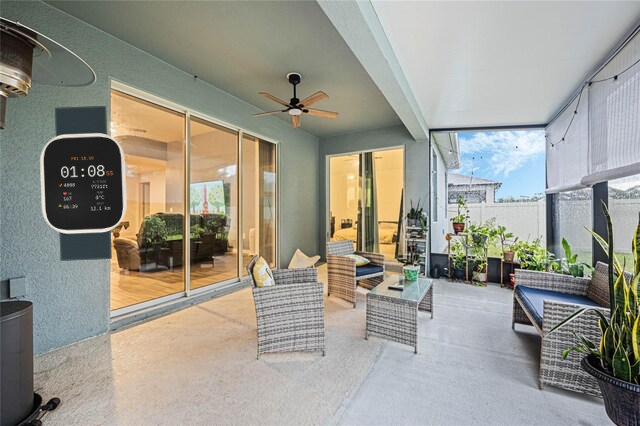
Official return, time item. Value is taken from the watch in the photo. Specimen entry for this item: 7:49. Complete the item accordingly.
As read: 1:08
